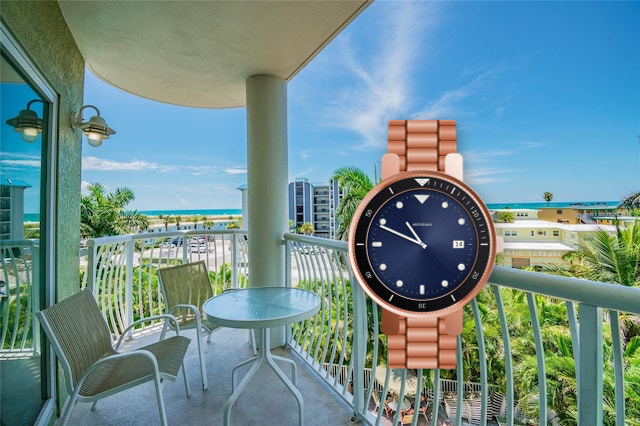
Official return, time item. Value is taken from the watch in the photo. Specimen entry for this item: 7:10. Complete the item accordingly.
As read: 10:49
